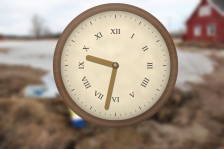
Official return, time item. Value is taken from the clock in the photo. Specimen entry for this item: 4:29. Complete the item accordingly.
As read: 9:32
